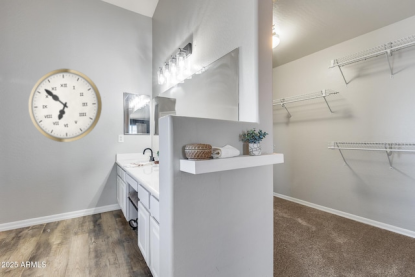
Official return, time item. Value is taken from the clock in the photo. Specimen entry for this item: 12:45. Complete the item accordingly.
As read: 6:52
